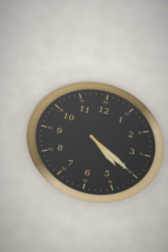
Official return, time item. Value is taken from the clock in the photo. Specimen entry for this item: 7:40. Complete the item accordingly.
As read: 4:20
